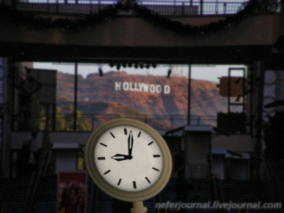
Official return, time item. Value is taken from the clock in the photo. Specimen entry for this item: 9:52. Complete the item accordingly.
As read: 9:02
